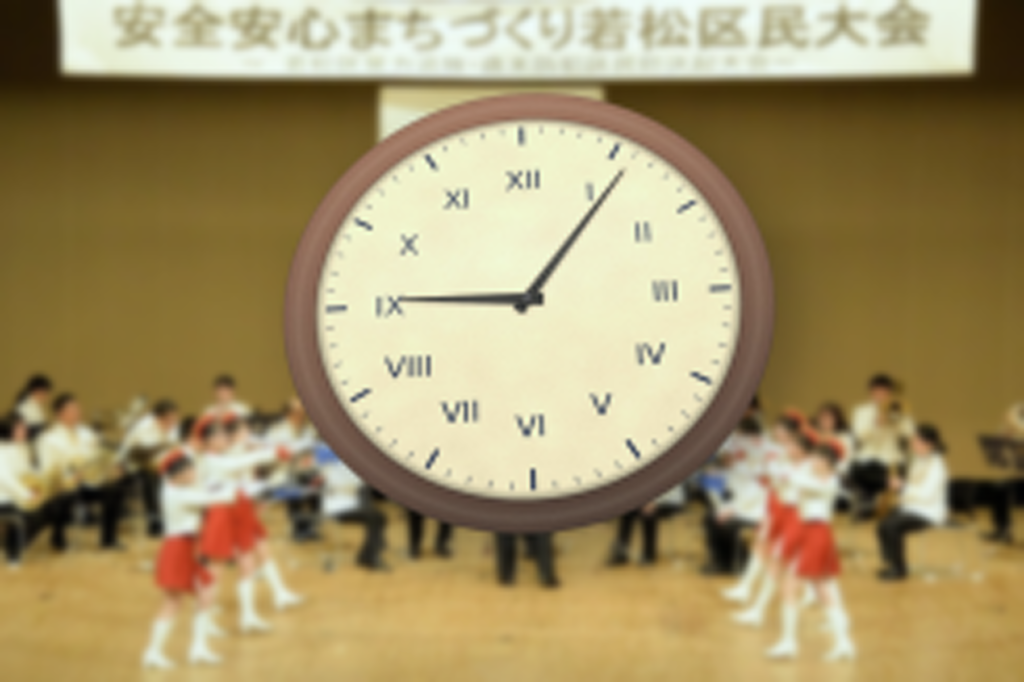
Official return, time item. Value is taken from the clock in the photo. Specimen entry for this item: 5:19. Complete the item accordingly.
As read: 9:06
